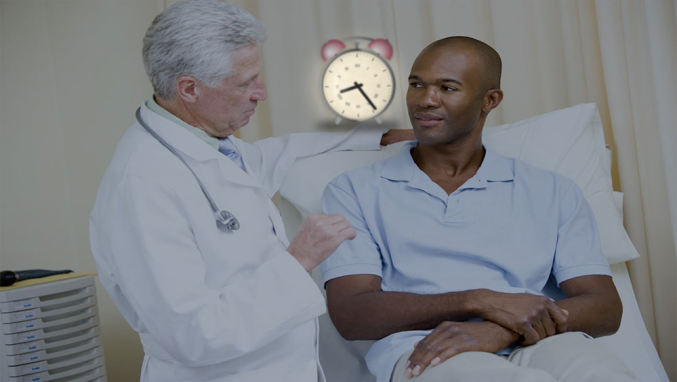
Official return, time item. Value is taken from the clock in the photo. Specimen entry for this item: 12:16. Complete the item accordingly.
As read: 8:24
